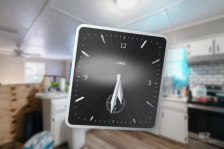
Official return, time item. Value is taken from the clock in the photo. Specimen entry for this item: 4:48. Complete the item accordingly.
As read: 5:31
